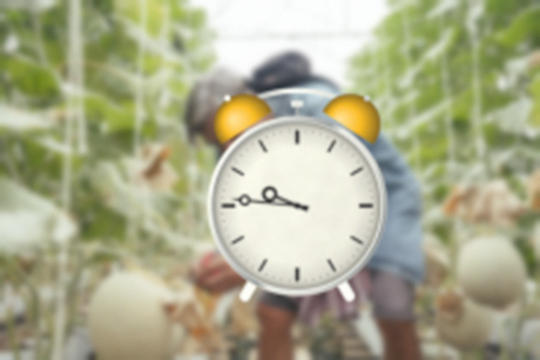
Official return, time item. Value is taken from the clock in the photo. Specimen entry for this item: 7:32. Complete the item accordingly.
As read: 9:46
